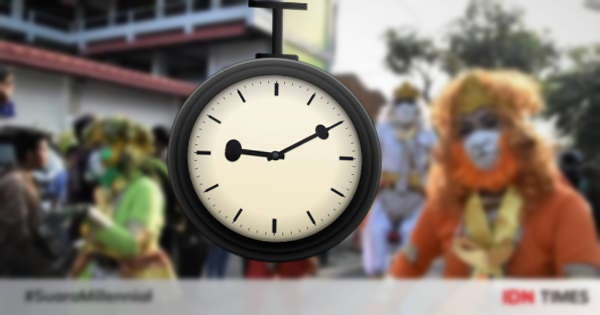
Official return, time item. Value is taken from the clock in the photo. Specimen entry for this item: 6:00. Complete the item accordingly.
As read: 9:10
